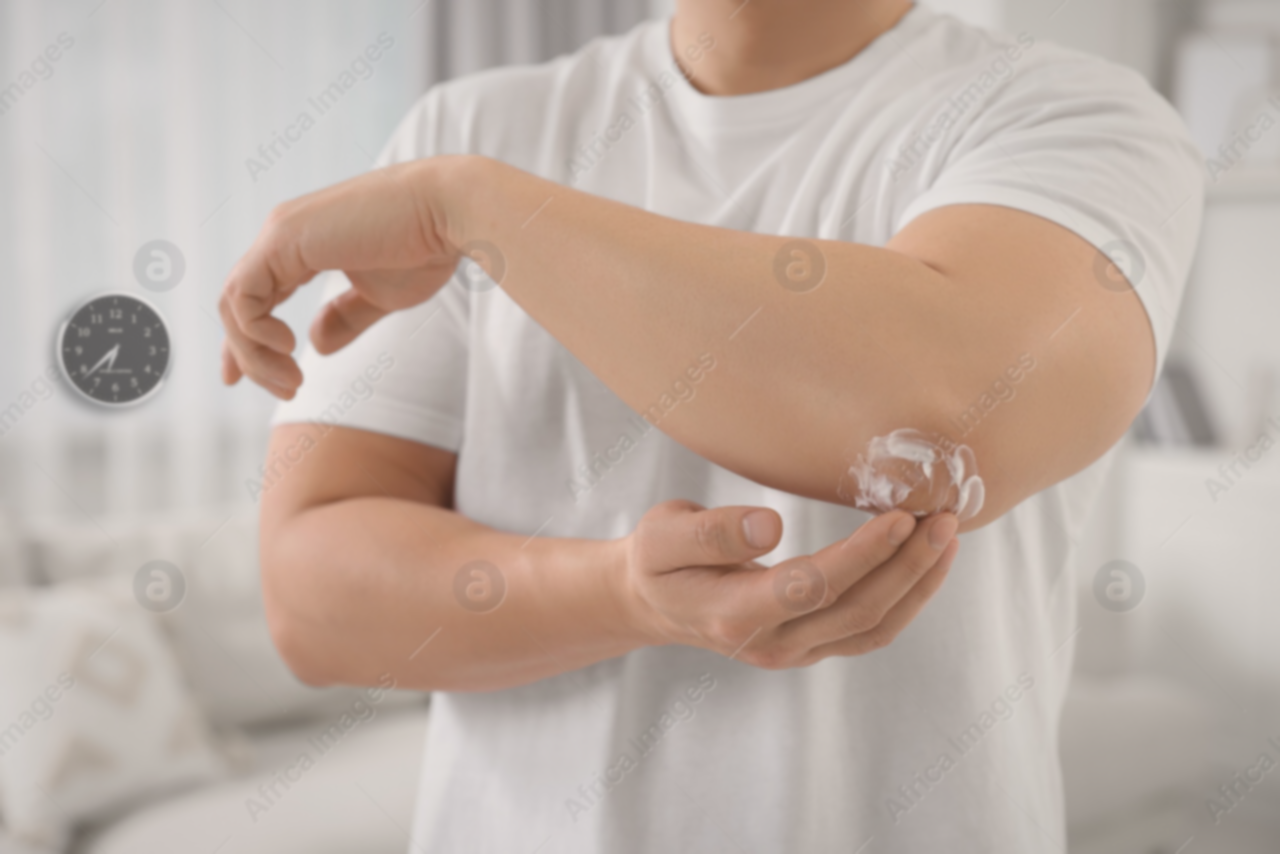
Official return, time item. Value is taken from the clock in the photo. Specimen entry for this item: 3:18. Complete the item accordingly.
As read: 6:38
